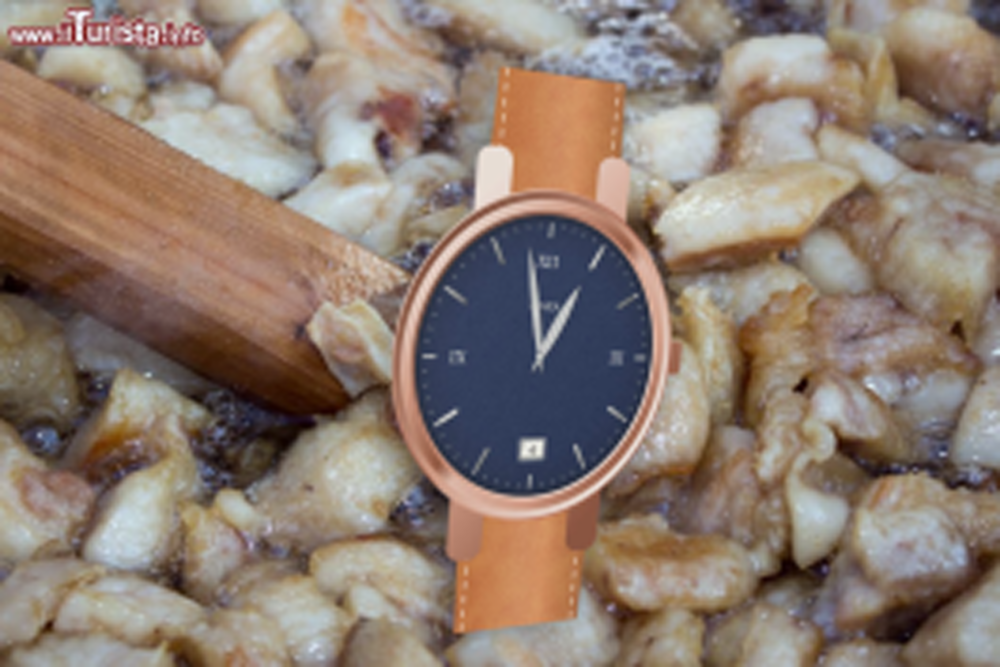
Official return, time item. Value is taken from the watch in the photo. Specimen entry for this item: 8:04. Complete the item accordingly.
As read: 12:58
